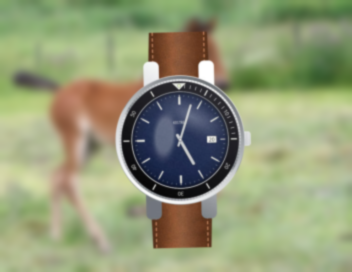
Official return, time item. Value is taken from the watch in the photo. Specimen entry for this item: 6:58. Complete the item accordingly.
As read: 5:03
